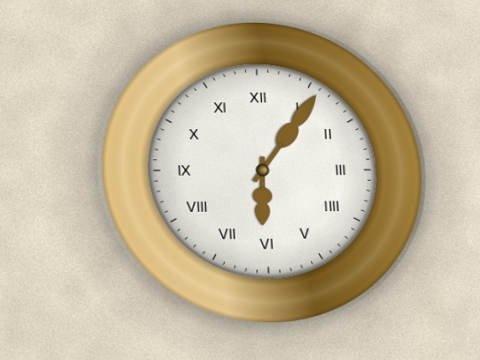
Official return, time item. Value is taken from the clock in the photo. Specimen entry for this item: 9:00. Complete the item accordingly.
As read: 6:06
